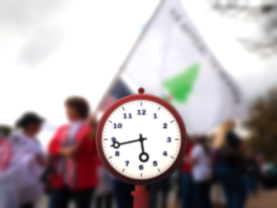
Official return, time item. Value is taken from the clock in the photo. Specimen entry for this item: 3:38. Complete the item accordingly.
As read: 5:43
